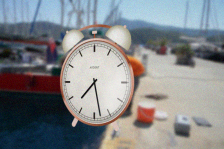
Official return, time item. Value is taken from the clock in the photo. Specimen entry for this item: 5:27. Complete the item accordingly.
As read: 7:28
